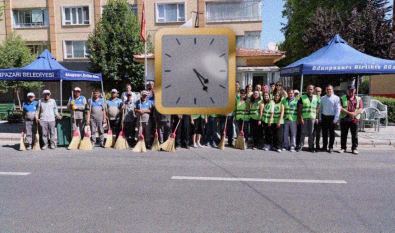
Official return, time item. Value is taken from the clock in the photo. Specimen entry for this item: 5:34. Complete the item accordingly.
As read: 4:25
